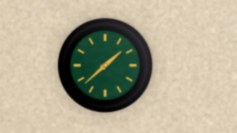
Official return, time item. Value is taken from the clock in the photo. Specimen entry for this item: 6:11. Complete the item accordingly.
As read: 1:38
